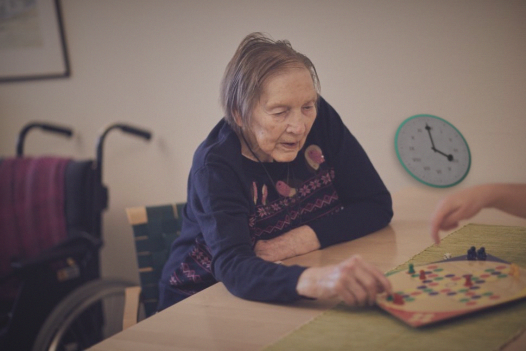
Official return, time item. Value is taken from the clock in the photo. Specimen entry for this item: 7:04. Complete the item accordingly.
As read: 3:59
